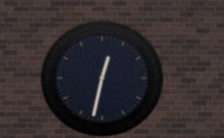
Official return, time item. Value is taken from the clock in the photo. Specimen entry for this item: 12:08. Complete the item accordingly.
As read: 12:32
